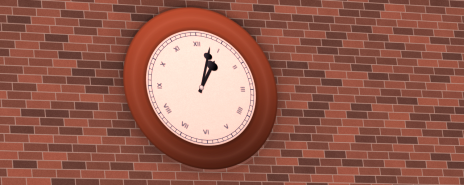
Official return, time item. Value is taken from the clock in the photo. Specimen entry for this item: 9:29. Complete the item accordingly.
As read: 1:03
